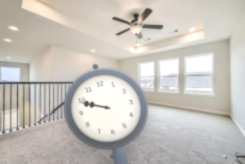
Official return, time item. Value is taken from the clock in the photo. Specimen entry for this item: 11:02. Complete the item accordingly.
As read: 9:49
